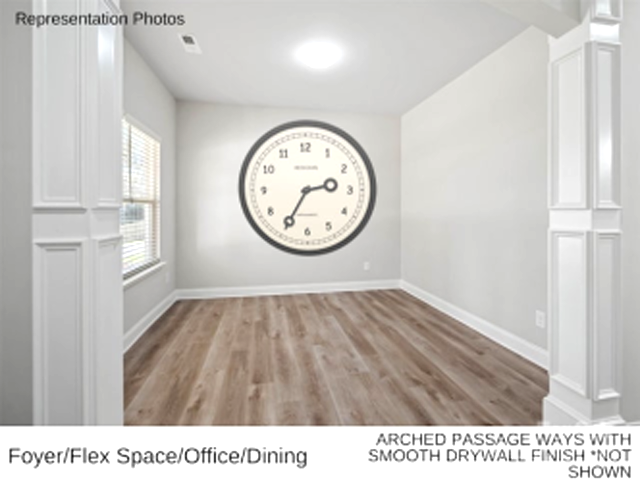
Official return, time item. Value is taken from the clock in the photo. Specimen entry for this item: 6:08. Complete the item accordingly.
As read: 2:35
